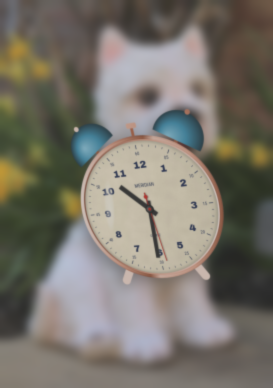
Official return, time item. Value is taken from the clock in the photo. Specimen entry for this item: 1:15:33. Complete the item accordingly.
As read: 10:30:29
